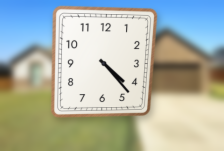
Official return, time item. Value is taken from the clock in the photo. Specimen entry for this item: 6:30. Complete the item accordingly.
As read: 4:23
